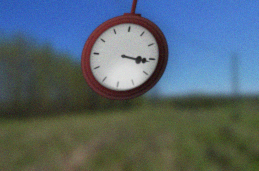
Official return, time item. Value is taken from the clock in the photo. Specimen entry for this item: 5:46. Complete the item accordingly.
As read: 3:16
